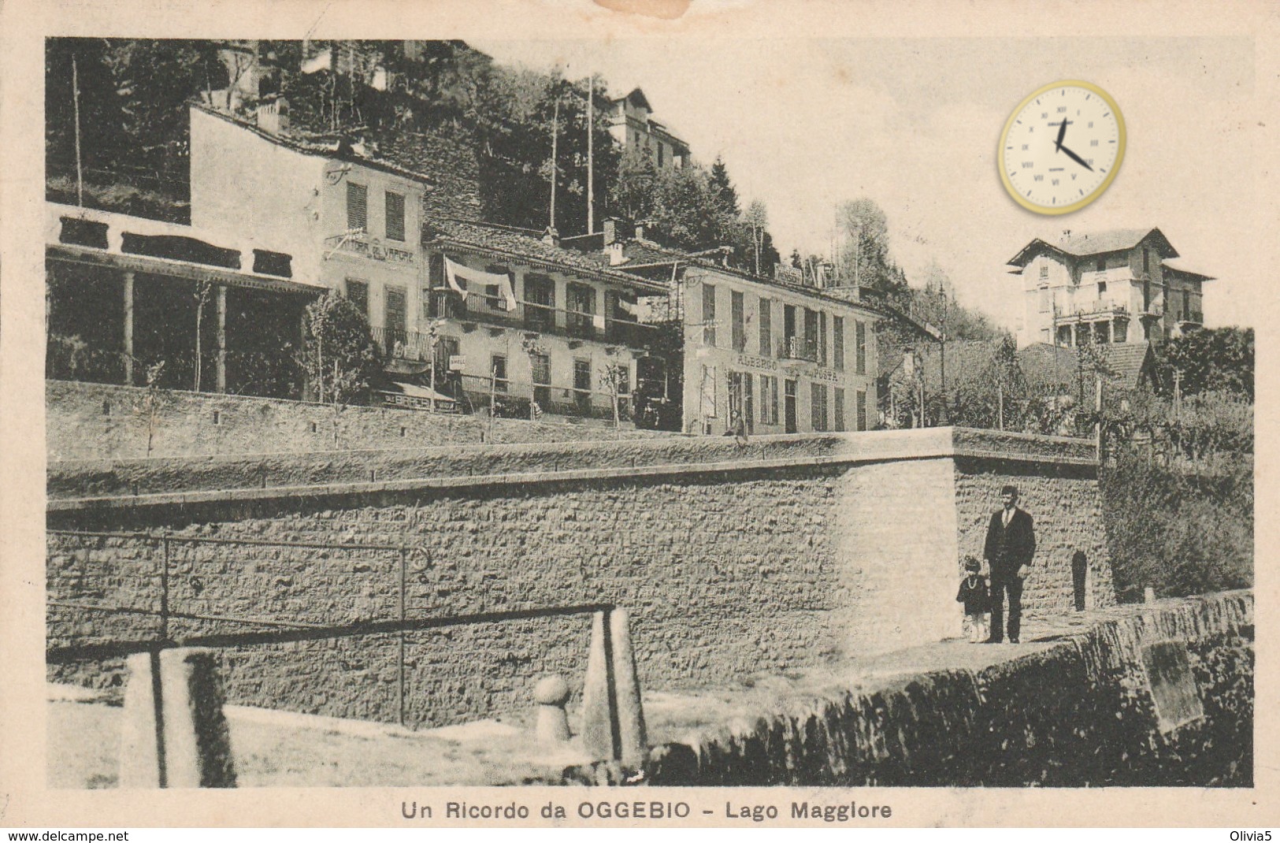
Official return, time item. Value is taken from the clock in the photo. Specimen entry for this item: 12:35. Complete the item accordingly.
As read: 12:21
